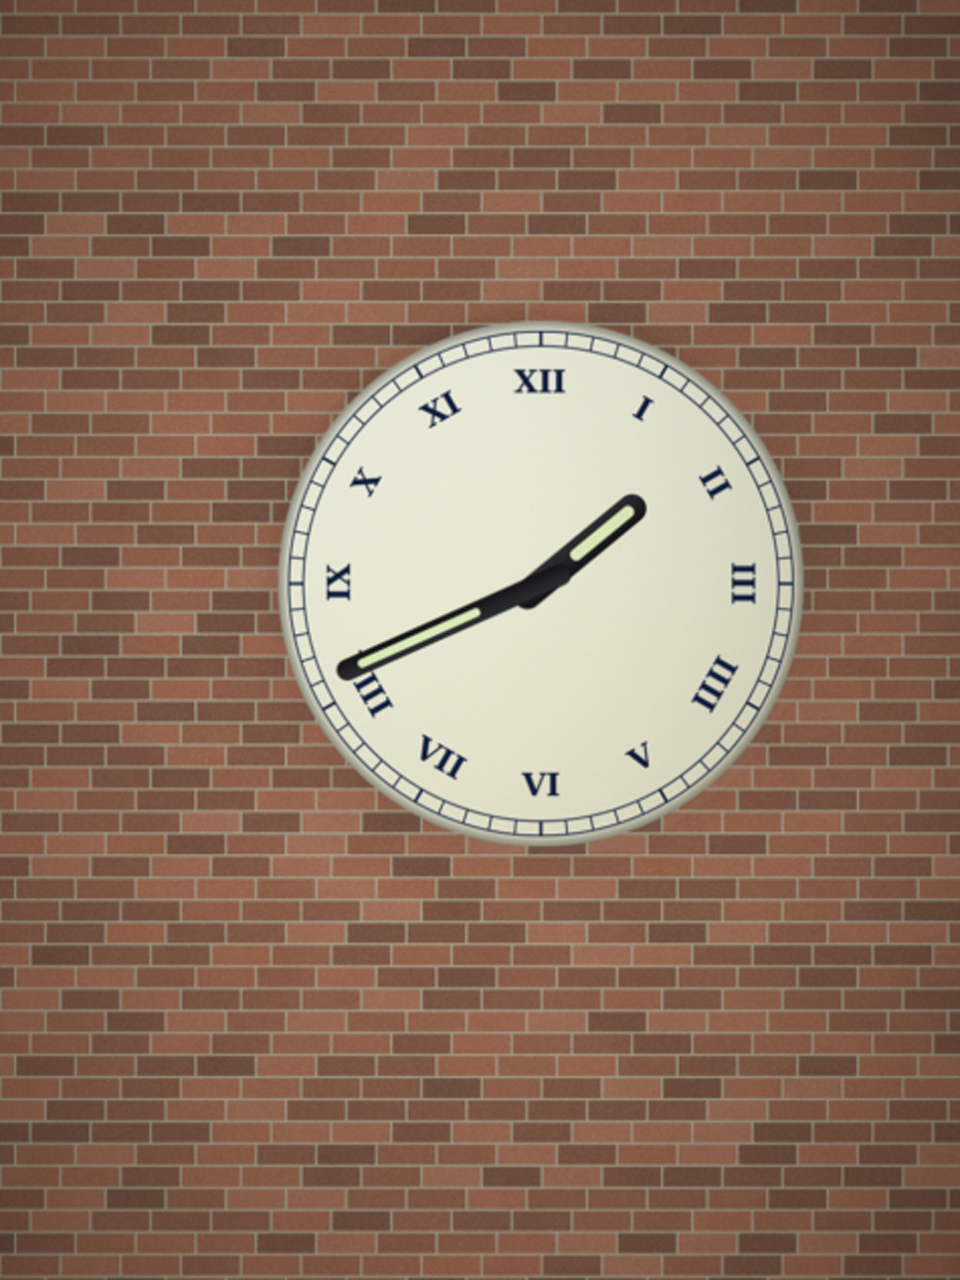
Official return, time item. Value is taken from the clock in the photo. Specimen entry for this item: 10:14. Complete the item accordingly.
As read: 1:41
